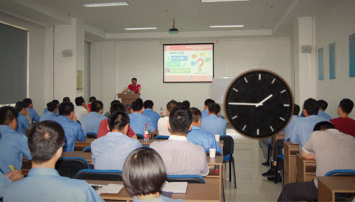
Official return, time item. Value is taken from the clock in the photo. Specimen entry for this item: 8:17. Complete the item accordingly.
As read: 1:45
